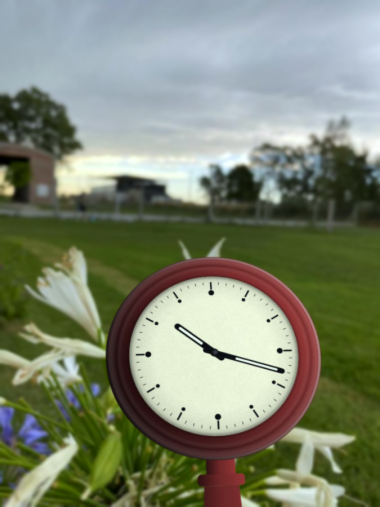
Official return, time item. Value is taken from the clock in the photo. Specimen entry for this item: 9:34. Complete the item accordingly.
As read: 10:18
